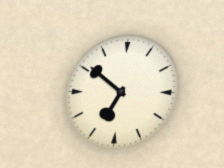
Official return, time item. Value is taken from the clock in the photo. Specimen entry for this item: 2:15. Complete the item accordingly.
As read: 6:51
